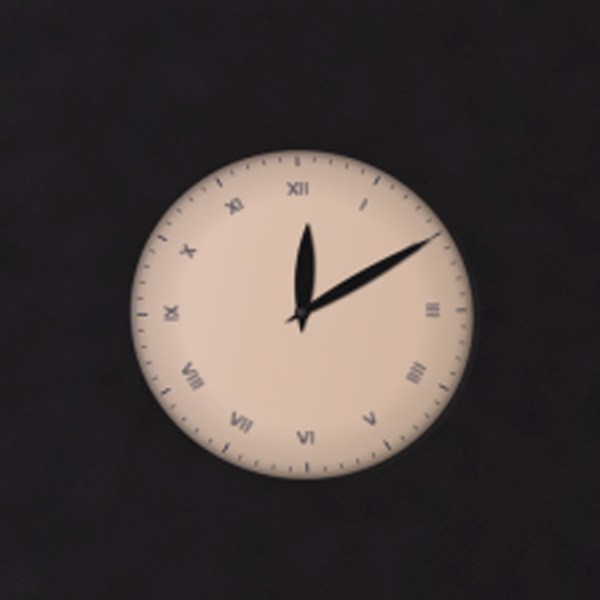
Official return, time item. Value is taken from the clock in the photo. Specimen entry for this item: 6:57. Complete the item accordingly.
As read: 12:10
